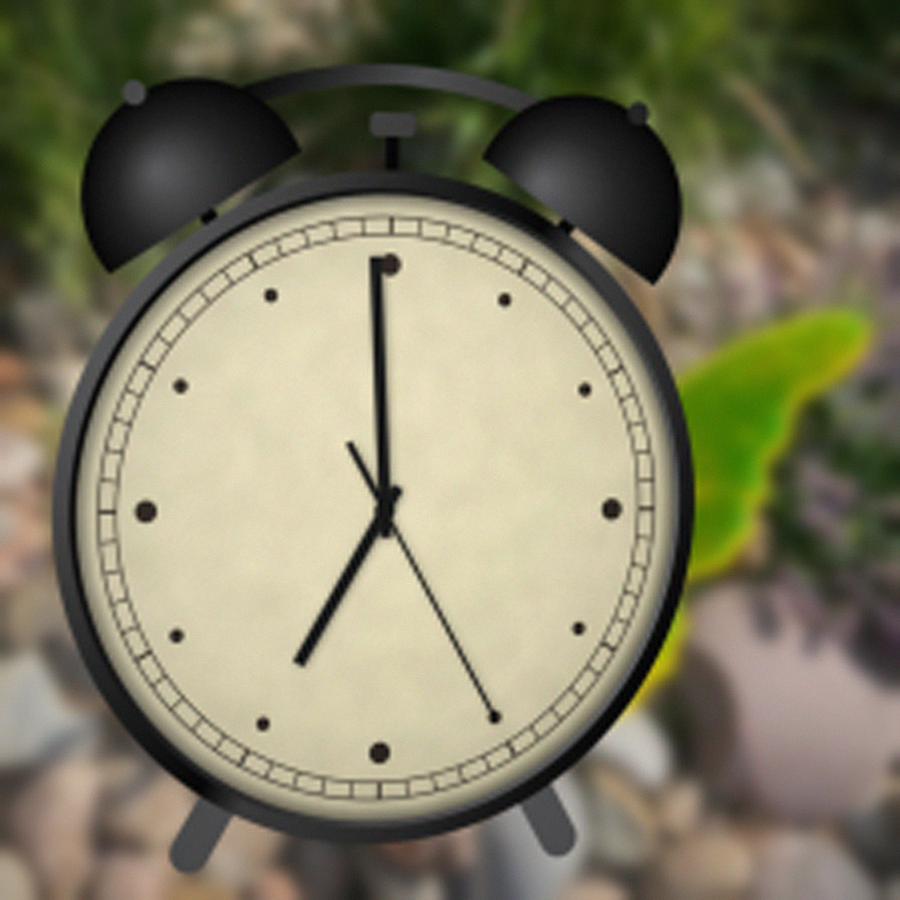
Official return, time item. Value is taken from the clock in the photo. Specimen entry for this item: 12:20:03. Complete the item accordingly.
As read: 6:59:25
